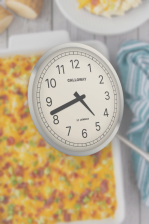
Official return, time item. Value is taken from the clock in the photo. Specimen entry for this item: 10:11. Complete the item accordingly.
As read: 4:42
